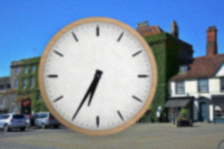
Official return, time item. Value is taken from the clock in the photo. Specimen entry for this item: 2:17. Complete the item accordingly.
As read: 6:35
